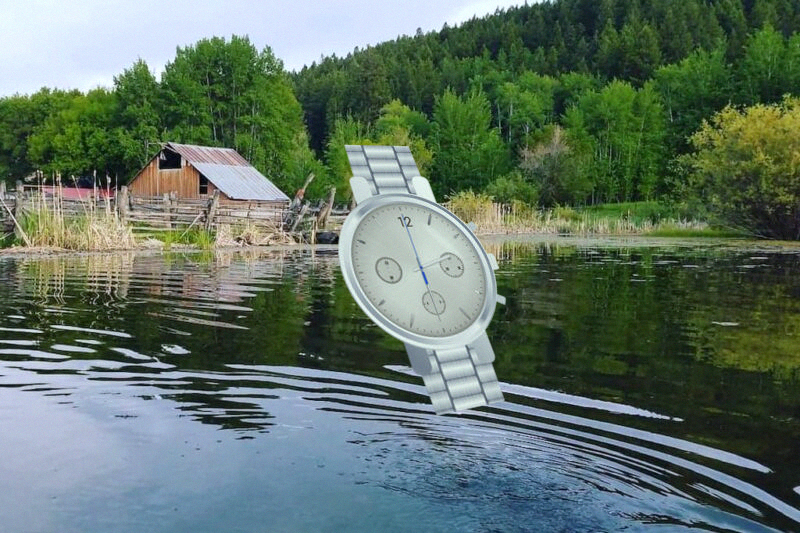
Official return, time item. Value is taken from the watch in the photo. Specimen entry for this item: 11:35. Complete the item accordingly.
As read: 2:30
